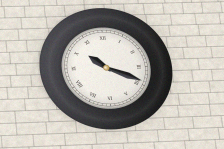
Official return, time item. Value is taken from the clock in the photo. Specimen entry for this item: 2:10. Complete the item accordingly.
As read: 10:19
